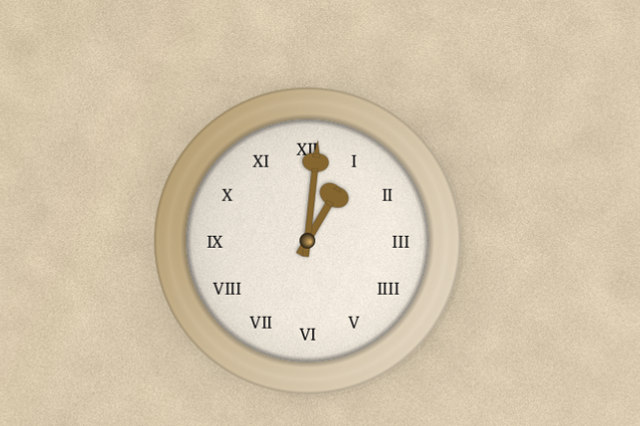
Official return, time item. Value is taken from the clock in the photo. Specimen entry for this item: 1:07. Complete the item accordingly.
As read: 1:01
